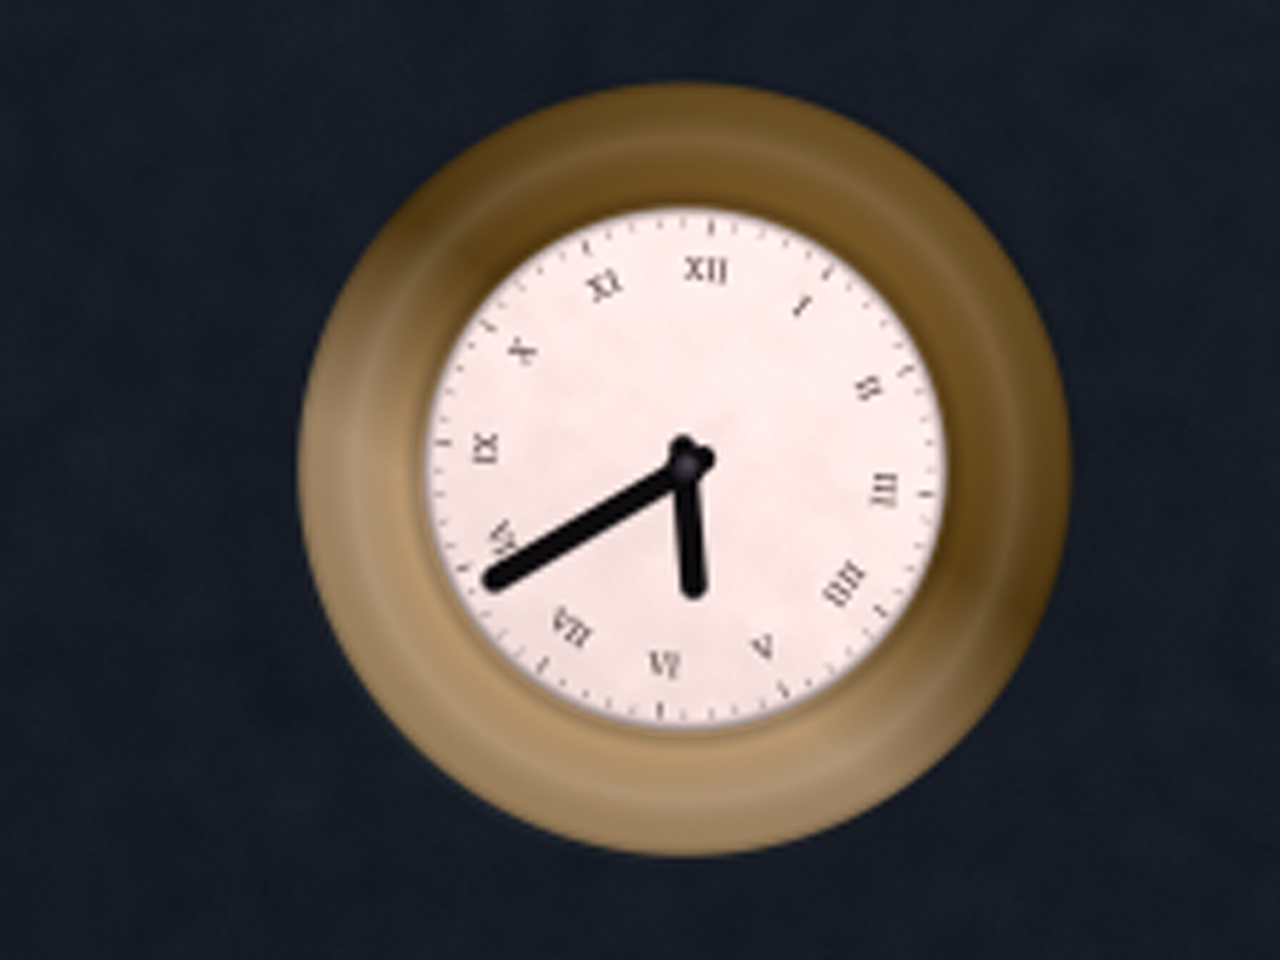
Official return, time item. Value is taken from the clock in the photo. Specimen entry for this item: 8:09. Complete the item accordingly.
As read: 5:39
